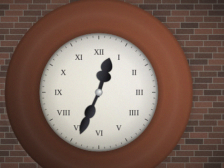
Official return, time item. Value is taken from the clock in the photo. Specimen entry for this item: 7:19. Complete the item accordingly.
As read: 12:34
